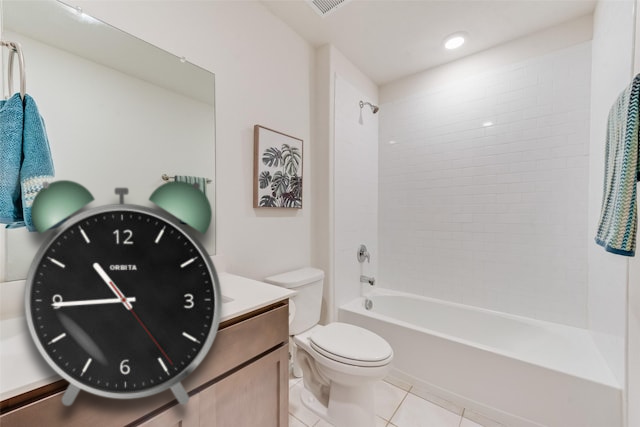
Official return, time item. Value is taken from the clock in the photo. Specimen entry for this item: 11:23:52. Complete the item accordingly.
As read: 10:44:24
